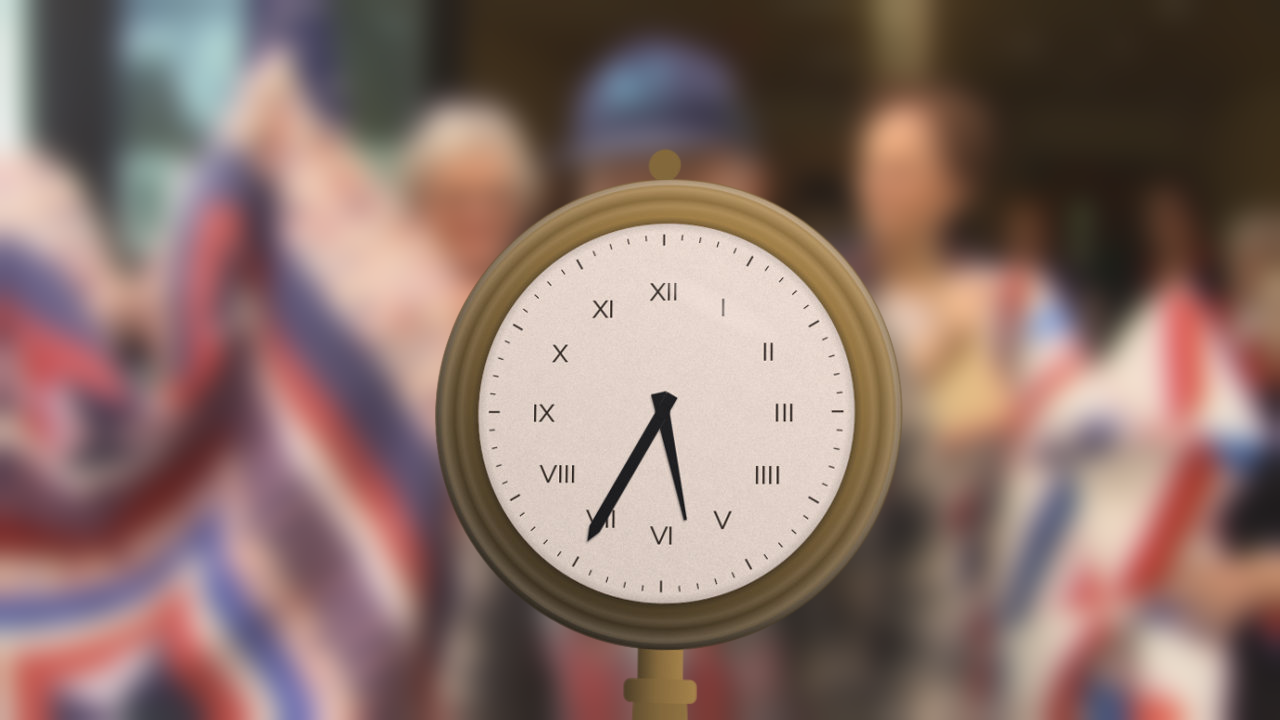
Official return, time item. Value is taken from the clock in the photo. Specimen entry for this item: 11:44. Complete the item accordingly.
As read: 5:35
